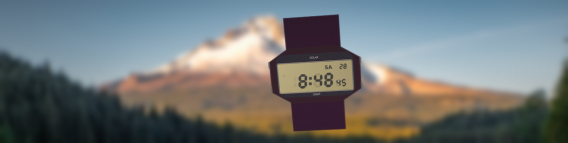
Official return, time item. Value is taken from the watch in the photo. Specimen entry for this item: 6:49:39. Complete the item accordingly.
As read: 8:48:45
